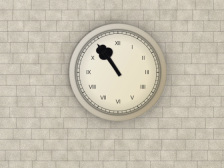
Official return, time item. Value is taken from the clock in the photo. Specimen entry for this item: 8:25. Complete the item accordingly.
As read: 10:54
